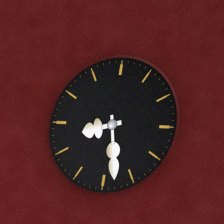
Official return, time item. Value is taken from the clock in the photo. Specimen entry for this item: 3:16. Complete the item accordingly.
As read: 8:28
